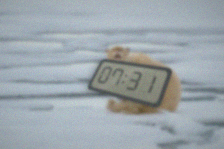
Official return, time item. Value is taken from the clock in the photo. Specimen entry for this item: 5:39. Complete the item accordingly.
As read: 7:31
